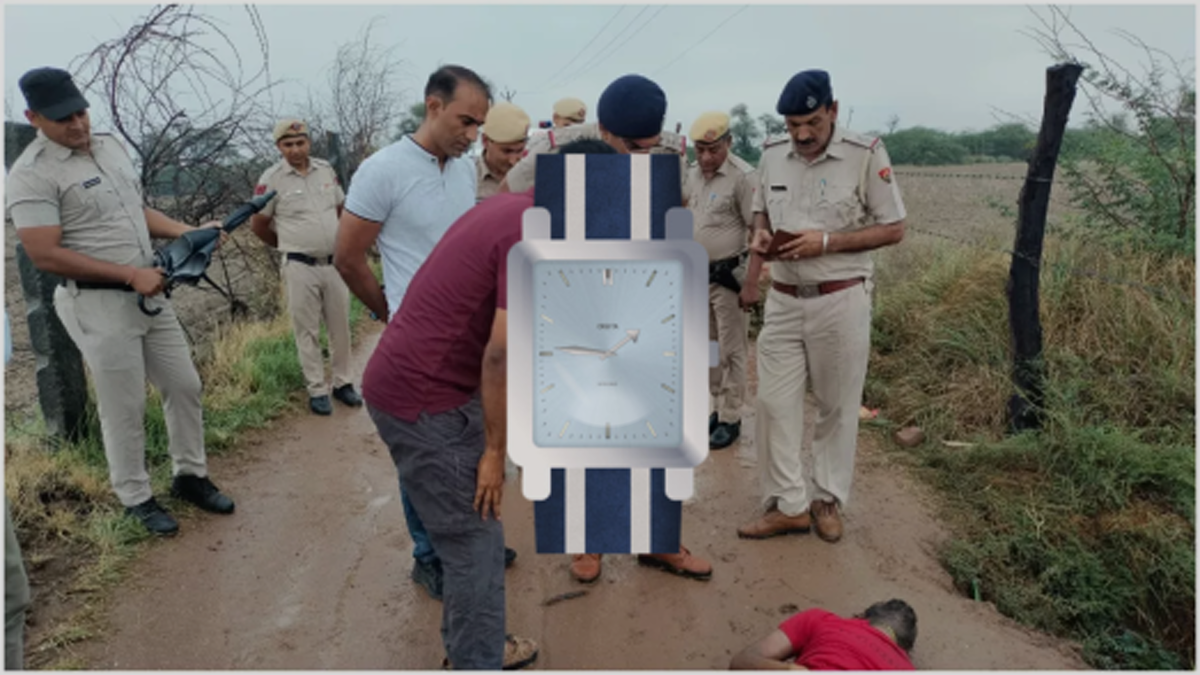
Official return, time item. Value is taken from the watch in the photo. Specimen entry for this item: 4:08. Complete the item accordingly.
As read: 1:46
